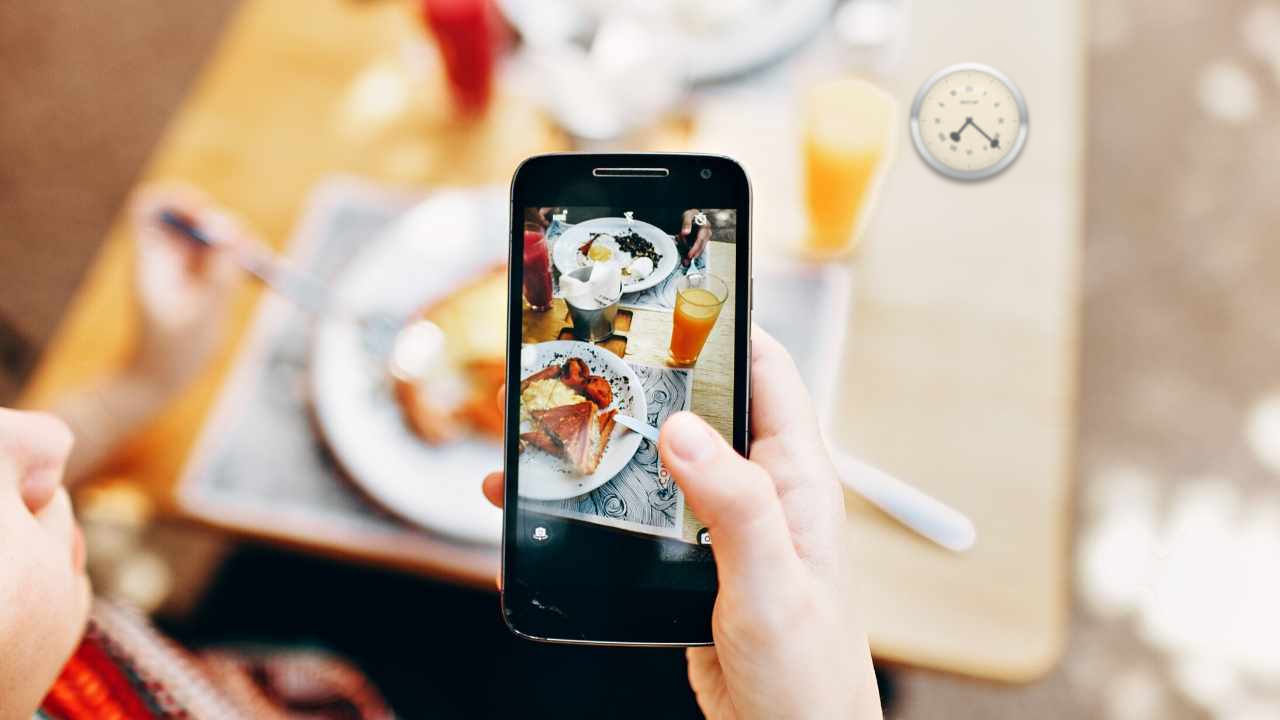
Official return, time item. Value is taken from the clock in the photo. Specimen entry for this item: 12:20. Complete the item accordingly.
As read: 7:22
